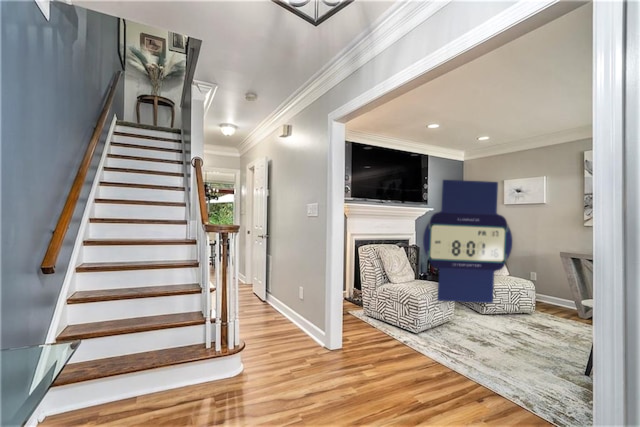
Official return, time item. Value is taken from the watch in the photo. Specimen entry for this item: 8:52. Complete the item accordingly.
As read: 8:01
